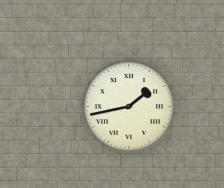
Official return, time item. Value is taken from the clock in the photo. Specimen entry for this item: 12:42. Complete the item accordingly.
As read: 1:43
